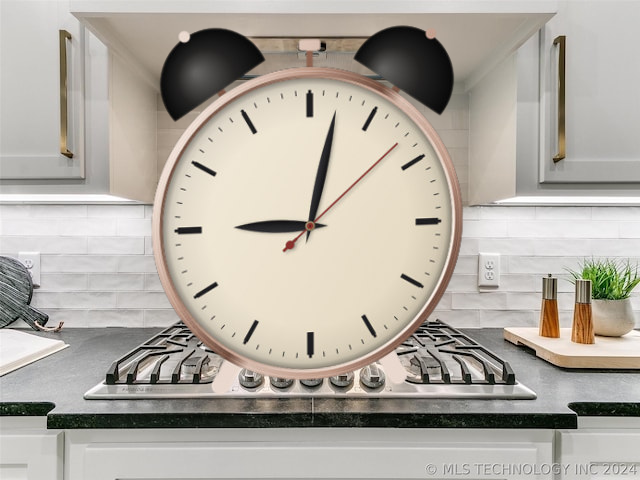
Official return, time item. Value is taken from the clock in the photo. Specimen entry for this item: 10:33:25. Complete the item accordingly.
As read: 9:02:08
